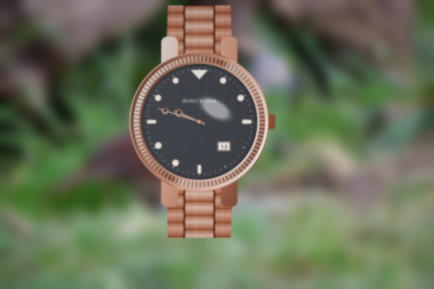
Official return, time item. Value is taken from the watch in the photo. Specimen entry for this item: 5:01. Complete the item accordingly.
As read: 9:48
